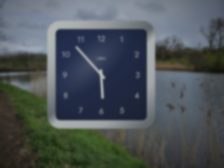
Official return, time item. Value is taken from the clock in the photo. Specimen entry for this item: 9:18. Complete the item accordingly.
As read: 5:53
